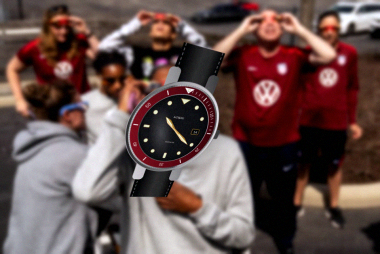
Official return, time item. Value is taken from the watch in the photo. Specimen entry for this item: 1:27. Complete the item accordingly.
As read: 10:21
